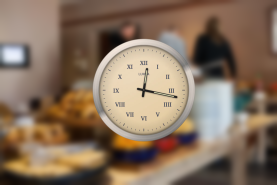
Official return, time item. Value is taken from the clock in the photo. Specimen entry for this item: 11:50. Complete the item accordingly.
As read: 12:17
